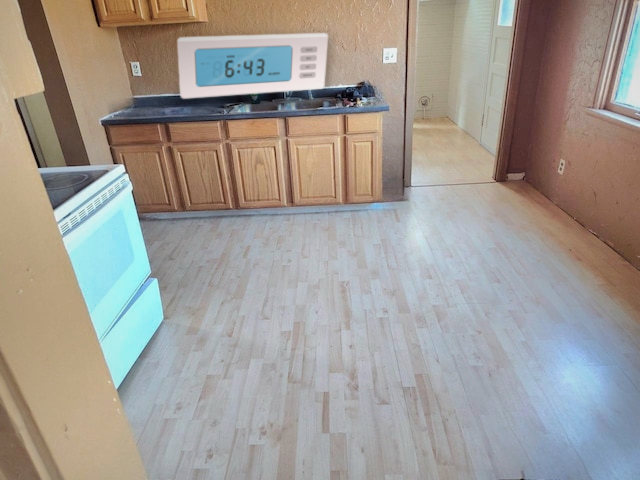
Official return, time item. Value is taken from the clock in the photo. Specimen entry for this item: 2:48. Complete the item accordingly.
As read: 6:43
